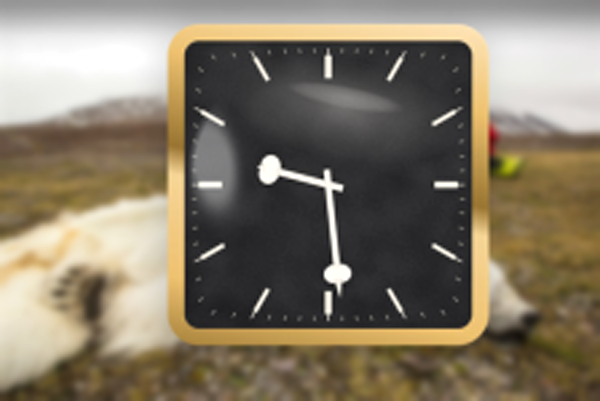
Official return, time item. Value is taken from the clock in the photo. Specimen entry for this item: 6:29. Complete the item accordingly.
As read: 9:29
